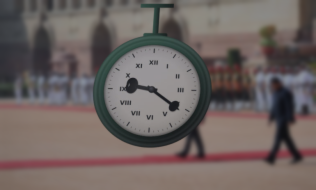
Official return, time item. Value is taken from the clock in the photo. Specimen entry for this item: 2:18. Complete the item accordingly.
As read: 9:21
